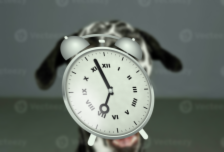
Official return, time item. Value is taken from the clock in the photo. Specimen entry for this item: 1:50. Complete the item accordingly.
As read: 6:57
